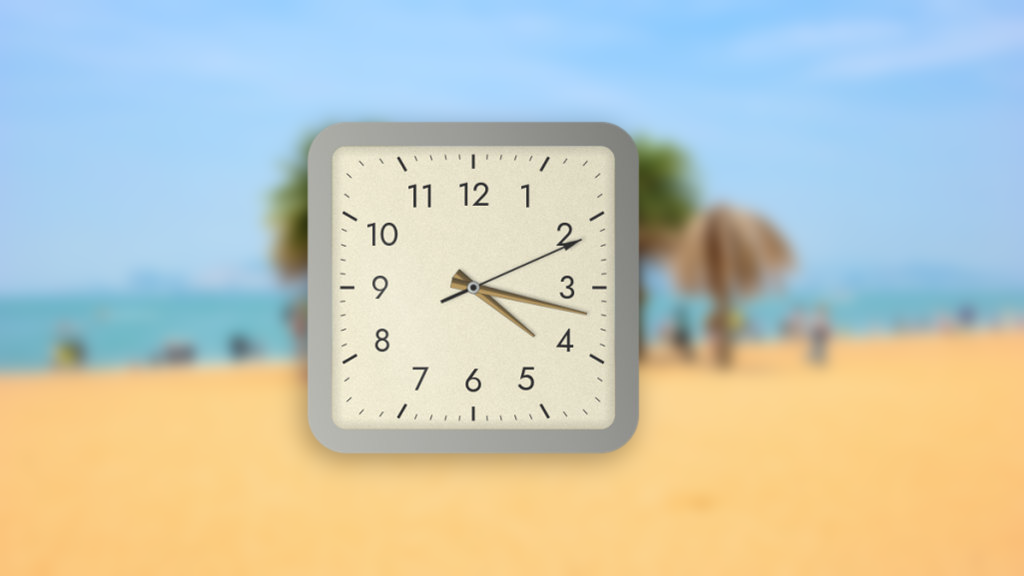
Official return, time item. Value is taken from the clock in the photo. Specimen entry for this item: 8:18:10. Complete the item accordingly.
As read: 4:17:11
